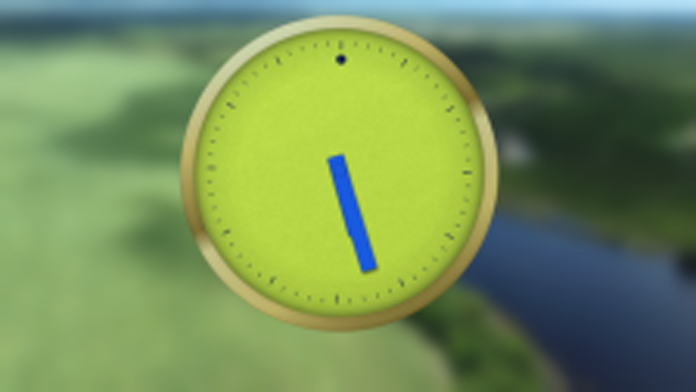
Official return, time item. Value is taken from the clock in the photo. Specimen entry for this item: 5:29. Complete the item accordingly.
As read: 5:27
